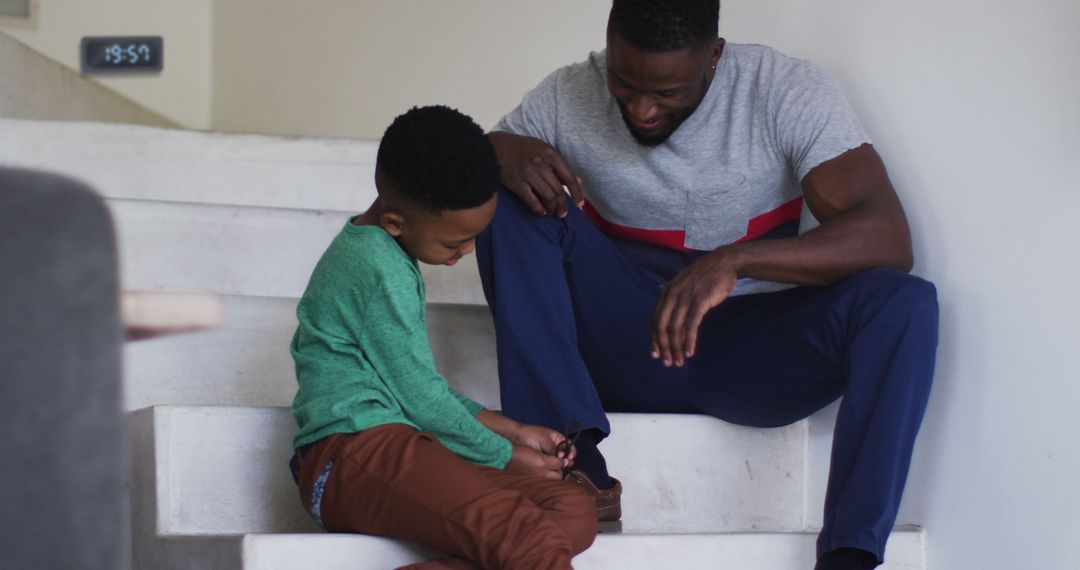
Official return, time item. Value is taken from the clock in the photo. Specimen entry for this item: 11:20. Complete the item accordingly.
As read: 19:57
